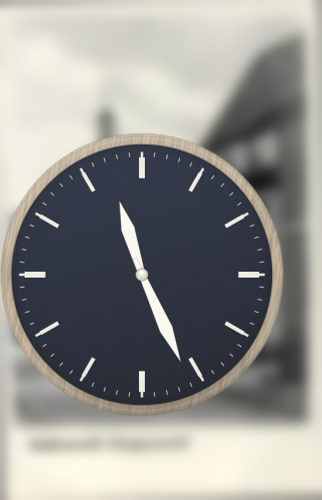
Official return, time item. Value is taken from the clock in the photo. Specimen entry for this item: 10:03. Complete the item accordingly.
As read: 11:26
